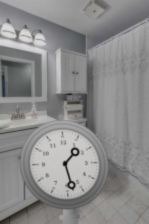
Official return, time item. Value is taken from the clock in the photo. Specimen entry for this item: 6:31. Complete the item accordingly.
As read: 1:28
